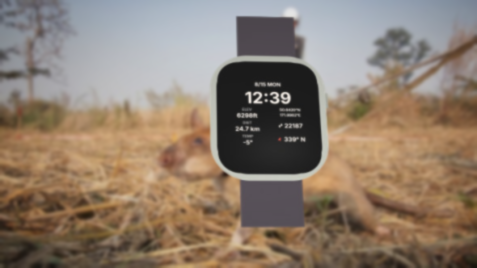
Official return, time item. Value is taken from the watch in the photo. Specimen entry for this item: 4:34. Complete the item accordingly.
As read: 12:39
